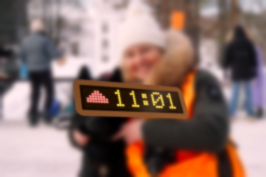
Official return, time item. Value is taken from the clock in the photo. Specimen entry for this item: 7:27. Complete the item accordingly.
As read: 11:01
